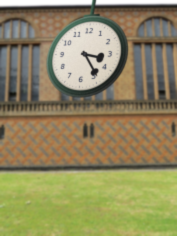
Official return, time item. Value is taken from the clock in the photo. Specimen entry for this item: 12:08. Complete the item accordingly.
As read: 3:24
